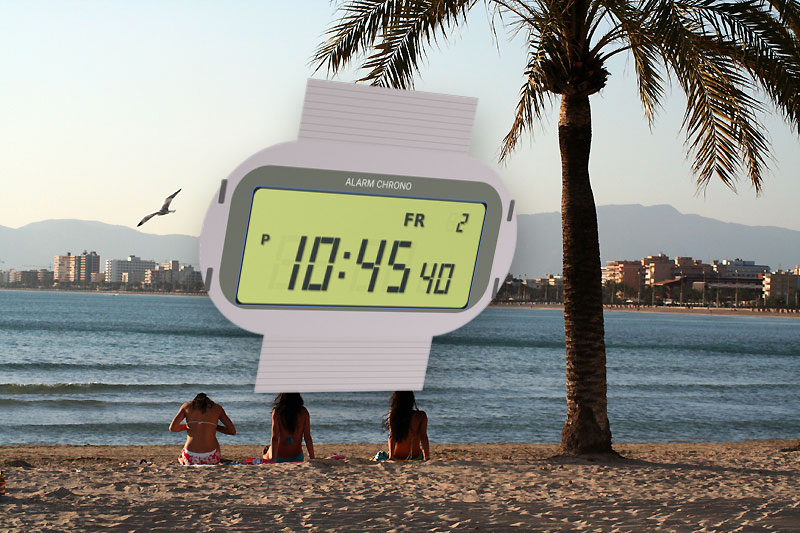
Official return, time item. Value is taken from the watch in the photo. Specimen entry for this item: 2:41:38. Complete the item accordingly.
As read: 10:45:40
